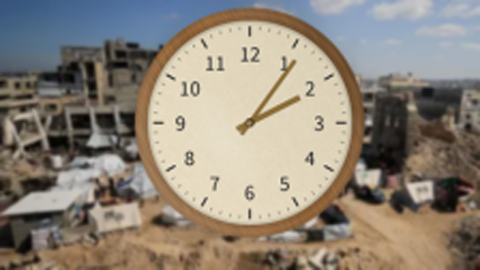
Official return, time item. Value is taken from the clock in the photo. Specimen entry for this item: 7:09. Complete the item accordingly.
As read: 2:06
